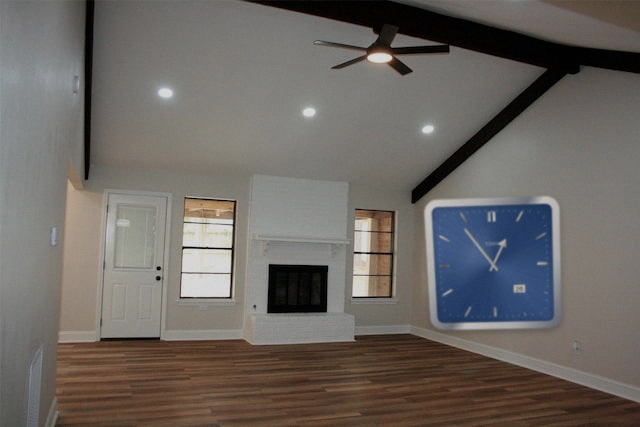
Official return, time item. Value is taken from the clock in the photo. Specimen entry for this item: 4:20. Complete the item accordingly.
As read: 12:54
